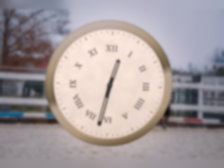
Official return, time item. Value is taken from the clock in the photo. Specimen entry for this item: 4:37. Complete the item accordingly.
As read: 12:32
